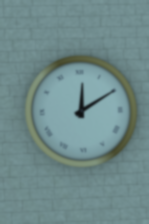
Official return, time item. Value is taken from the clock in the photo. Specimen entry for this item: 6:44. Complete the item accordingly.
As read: 12:10
